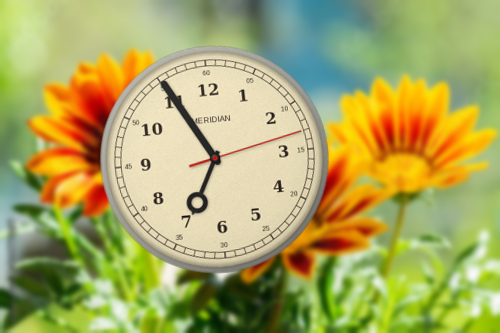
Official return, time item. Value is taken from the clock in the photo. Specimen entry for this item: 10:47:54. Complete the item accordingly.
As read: 6:55:13
